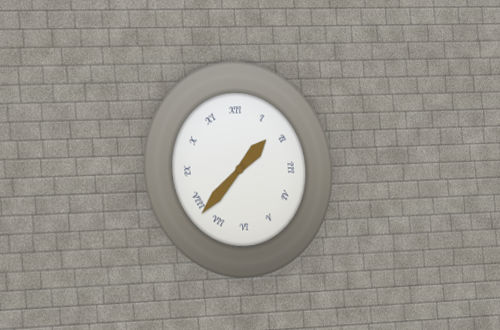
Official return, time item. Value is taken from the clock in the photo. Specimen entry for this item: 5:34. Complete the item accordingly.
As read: 1:38
